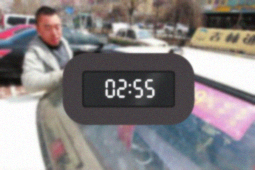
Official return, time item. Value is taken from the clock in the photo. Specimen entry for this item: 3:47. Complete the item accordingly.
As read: 2:55
